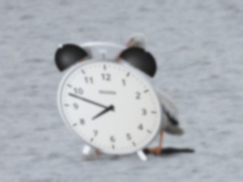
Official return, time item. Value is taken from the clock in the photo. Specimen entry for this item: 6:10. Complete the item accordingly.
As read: 7:48
